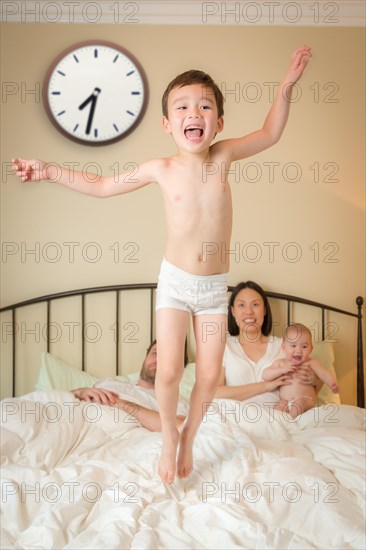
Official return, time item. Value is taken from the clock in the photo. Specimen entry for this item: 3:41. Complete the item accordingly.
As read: 7:32
